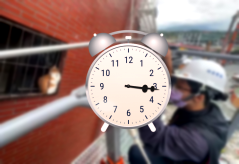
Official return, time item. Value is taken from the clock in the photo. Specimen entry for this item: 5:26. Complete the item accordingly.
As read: 3:16
